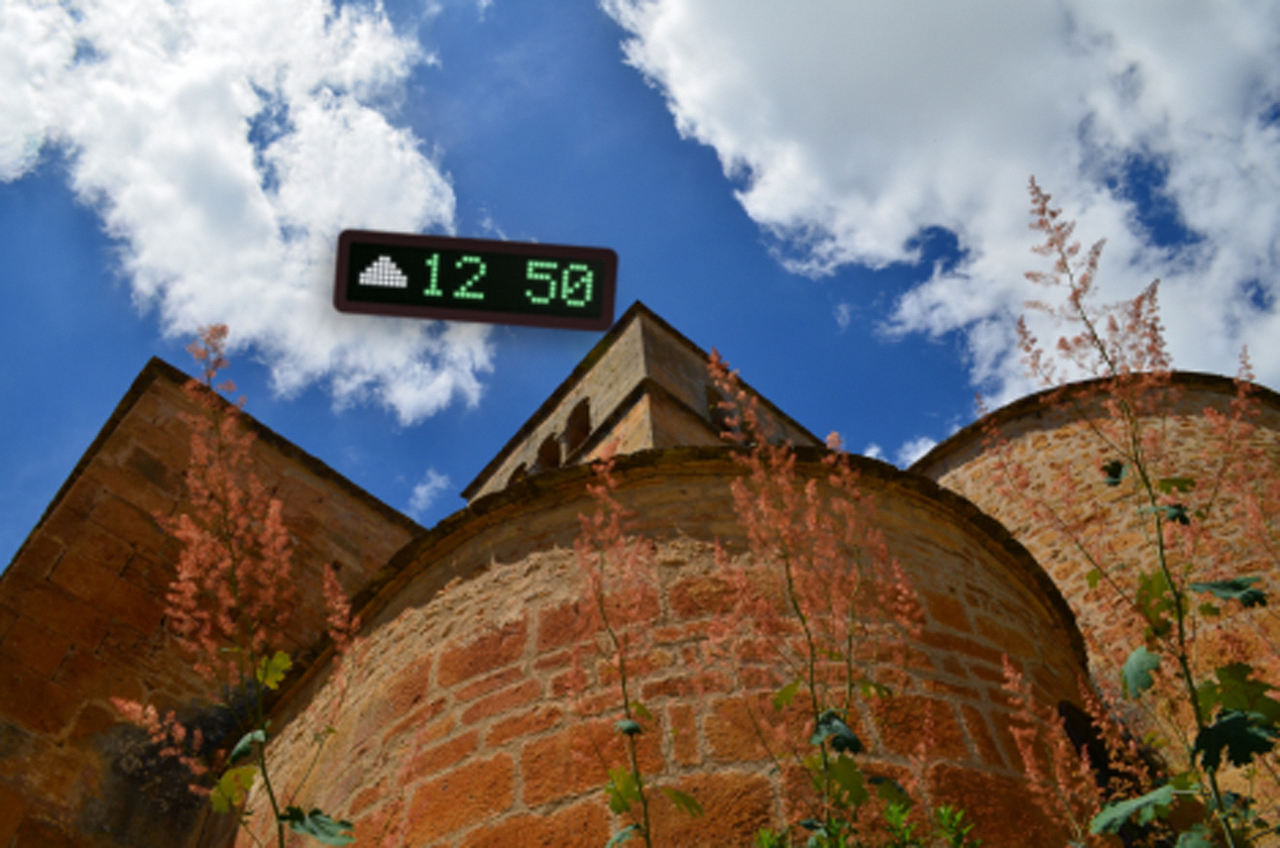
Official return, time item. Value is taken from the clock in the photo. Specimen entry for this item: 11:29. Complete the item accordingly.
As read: 12:50
